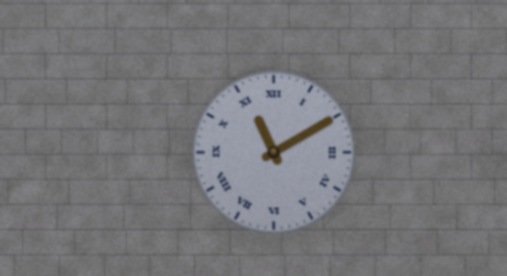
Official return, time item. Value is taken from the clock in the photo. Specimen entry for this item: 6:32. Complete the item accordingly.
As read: 11:10
